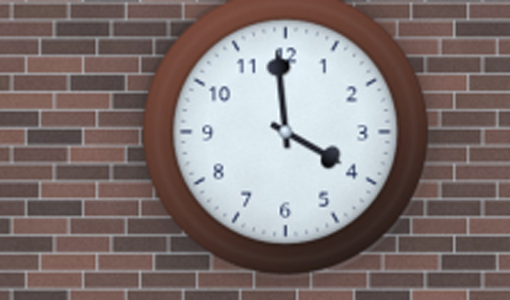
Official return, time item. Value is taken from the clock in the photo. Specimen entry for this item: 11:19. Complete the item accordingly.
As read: 3:59
